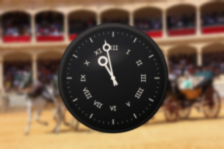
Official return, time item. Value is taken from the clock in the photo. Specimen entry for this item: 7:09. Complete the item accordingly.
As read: 10:58
